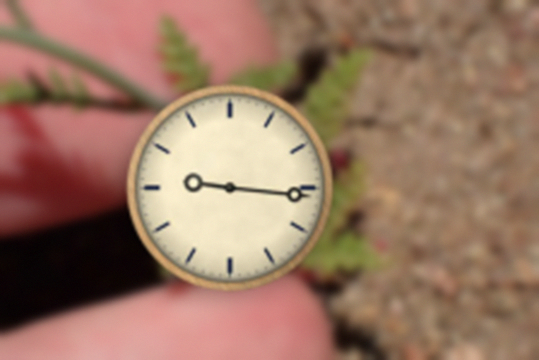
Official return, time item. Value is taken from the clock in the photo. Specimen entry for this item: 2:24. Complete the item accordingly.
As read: 9:16
